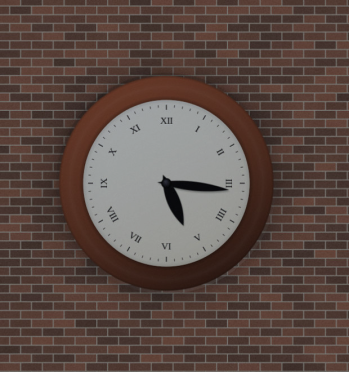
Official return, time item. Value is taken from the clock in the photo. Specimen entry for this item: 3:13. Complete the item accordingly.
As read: 5:16
